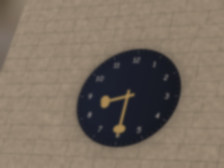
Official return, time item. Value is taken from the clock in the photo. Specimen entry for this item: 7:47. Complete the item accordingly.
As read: 8:30
